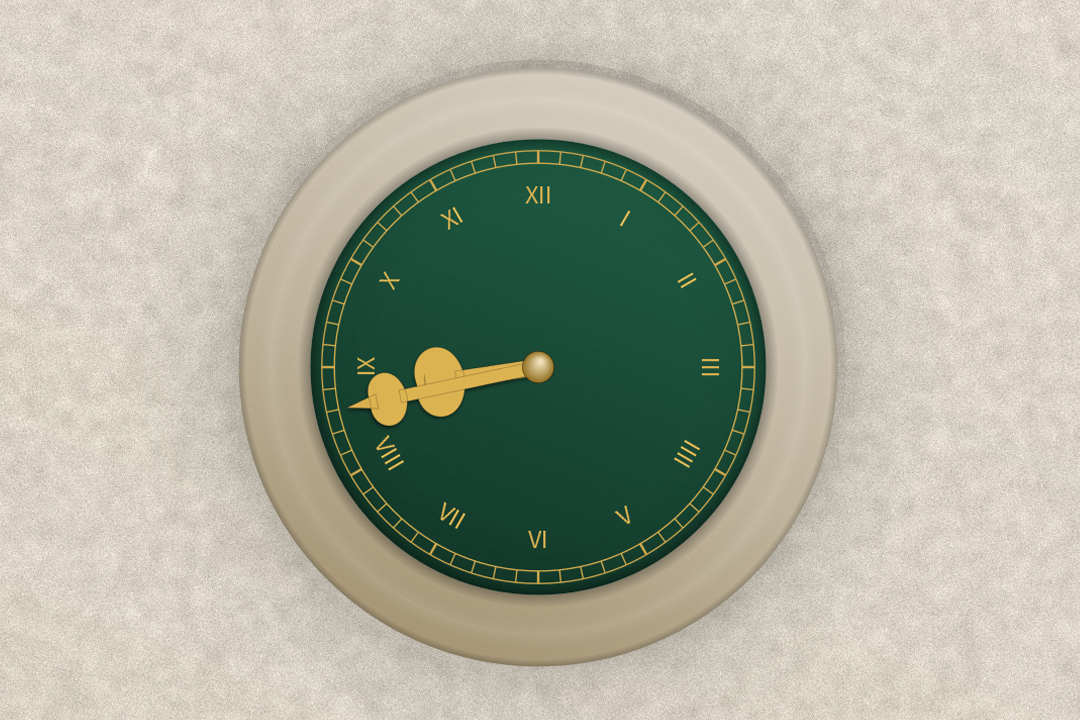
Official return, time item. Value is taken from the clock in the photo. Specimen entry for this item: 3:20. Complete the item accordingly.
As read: 8:43
